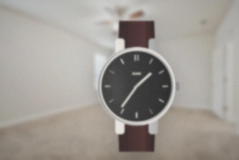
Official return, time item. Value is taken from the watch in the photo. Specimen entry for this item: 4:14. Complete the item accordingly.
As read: 1:36
